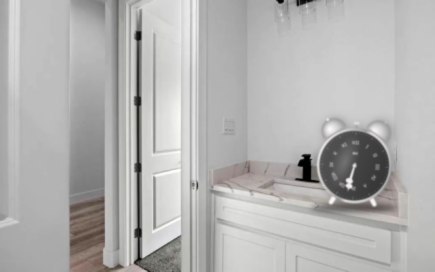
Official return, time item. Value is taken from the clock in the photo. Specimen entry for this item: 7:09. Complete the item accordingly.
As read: 6:32
